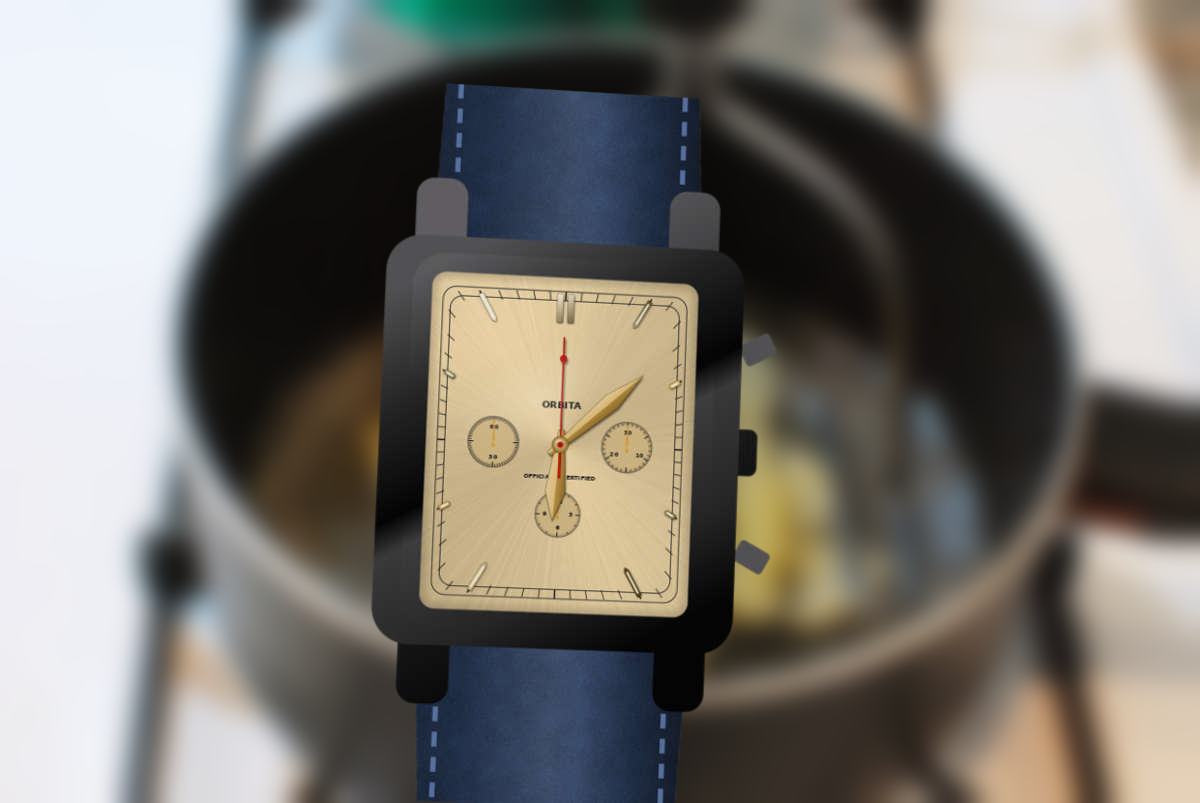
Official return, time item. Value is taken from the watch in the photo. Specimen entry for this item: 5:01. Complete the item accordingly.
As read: 6:08
